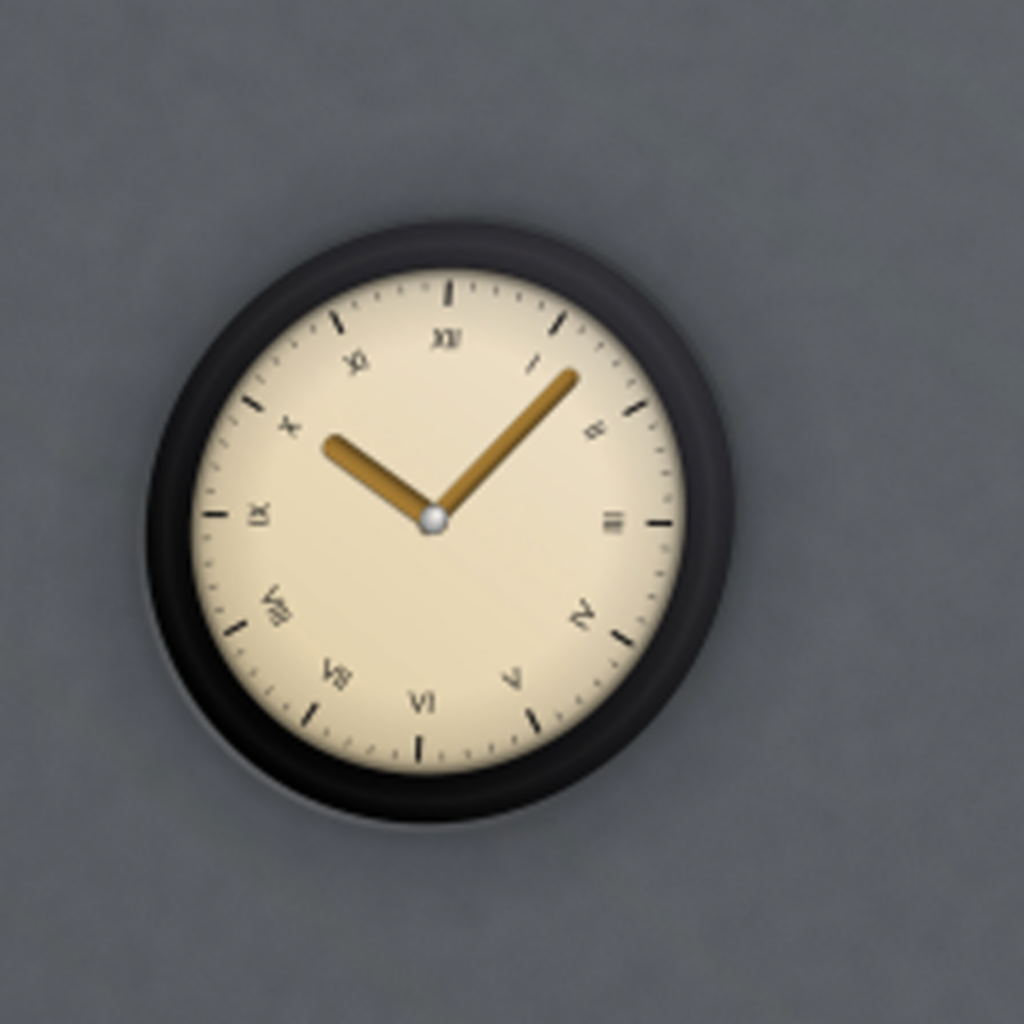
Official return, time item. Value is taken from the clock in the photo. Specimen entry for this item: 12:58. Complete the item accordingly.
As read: 10:07
